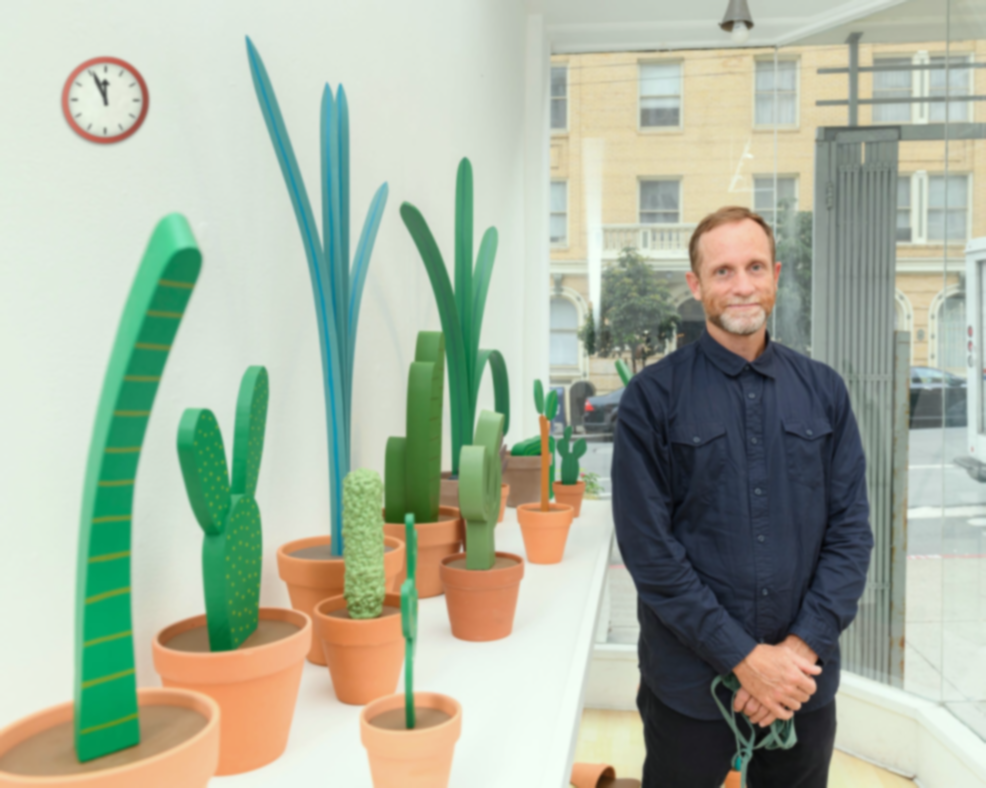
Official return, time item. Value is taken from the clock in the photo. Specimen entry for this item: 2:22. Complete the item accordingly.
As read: 11:56
